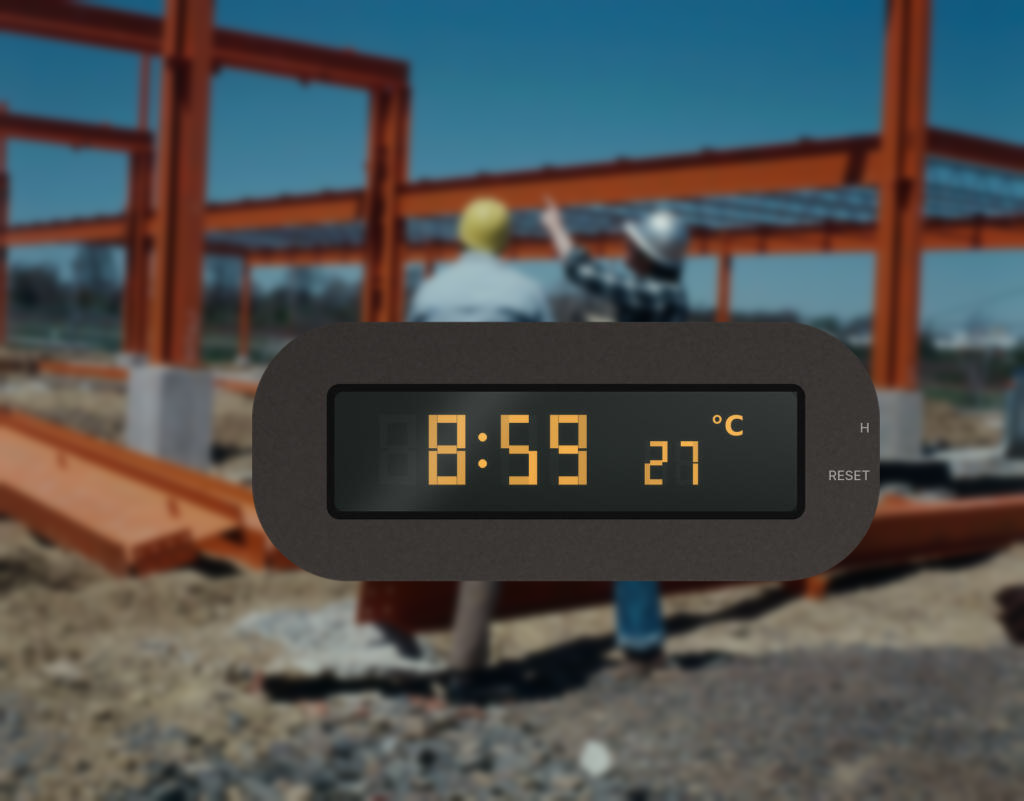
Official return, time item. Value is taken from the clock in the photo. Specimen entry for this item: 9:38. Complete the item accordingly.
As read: 8:59
